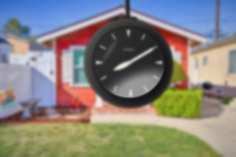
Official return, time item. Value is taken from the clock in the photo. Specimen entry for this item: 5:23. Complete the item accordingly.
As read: 8:10
